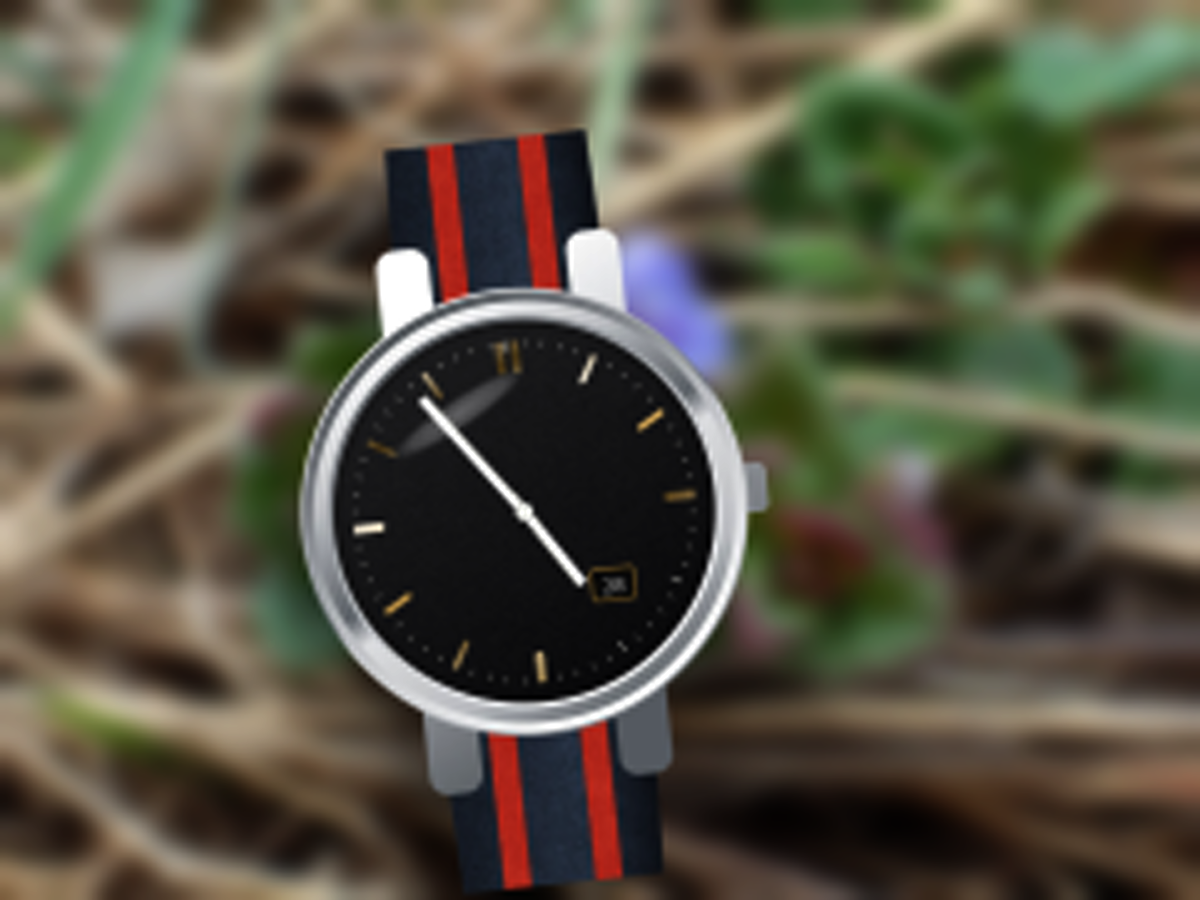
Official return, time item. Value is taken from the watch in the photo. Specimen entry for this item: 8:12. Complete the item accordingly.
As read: 4:54
